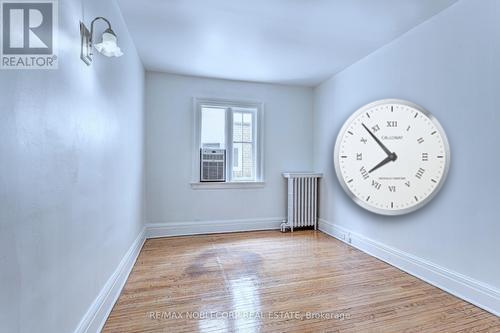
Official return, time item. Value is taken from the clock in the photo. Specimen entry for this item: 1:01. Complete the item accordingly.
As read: 7:53
